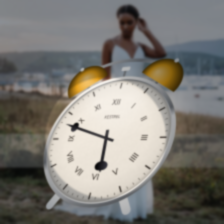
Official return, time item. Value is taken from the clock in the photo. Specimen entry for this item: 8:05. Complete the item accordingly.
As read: 5:48
